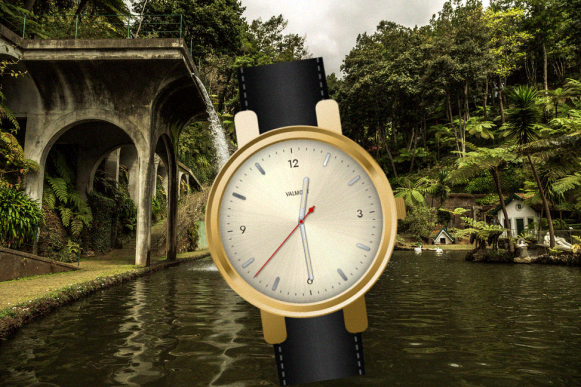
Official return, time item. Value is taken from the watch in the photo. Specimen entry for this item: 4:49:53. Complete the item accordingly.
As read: 12:29:38
